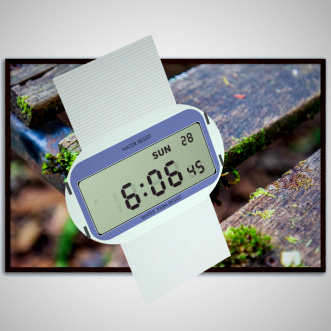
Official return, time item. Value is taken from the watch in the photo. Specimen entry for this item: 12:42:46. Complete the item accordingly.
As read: 6:06:45
